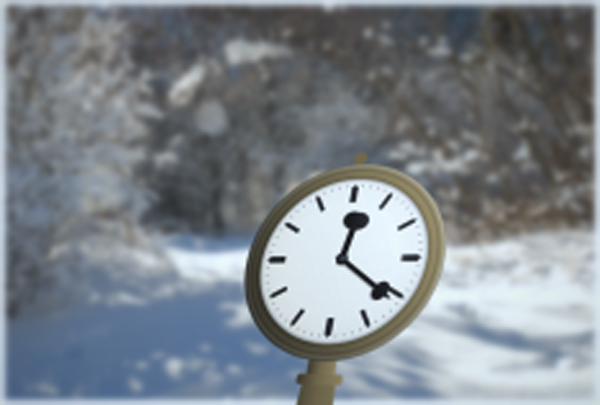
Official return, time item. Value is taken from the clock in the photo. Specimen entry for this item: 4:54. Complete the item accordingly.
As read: 12:21
